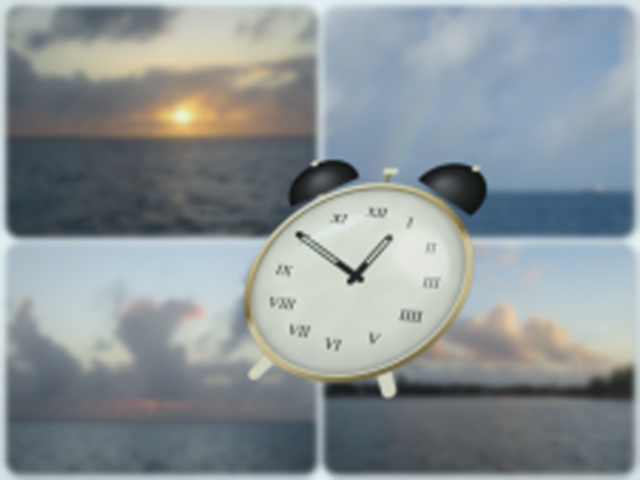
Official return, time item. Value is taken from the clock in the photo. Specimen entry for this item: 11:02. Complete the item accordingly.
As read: 12:50
